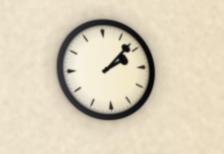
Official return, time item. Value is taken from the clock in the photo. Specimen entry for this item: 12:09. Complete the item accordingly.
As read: 2:08
